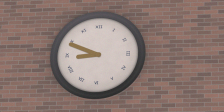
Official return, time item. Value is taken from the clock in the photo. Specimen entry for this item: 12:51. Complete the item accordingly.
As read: 8:49
